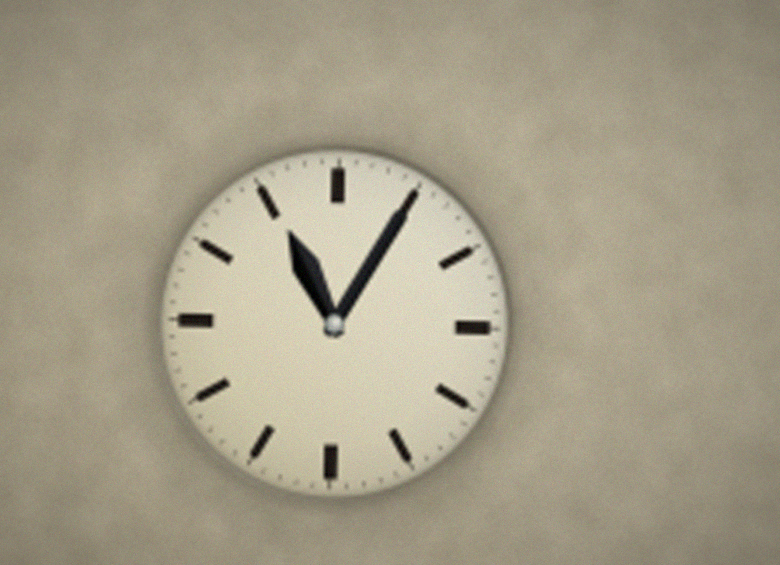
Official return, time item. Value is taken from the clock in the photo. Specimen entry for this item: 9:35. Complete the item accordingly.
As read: 11:05
